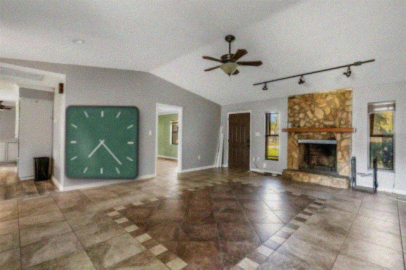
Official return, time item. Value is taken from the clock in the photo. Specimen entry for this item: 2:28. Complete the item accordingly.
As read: 7:23
